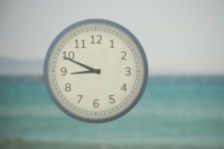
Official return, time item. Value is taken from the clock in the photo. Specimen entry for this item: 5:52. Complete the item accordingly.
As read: 8:49
